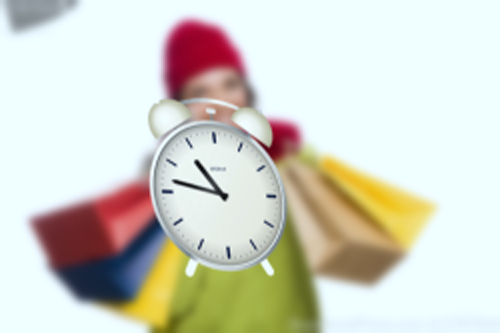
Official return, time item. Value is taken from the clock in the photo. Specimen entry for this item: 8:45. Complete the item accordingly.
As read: 10:47
